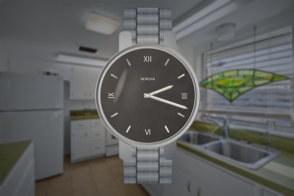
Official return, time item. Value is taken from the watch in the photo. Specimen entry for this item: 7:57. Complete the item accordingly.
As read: 2:18
